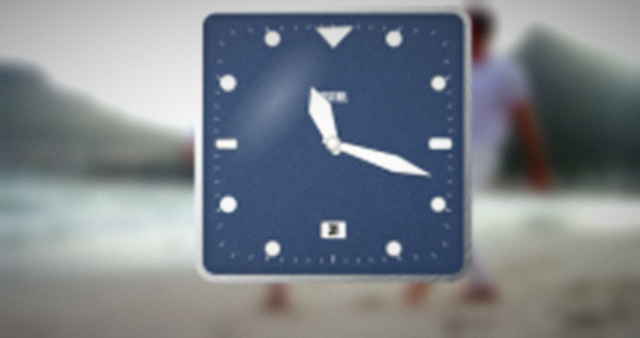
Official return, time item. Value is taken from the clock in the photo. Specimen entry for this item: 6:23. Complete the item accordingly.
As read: 11:18
